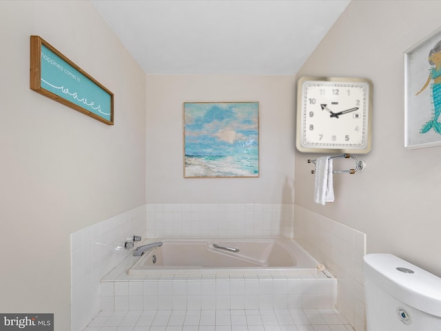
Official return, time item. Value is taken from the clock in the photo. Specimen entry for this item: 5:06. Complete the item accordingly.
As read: 10:12
